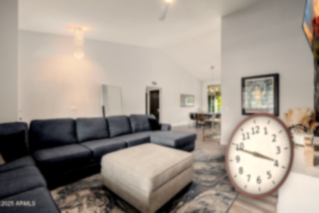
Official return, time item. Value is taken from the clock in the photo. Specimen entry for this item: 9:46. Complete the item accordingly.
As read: 3:49
